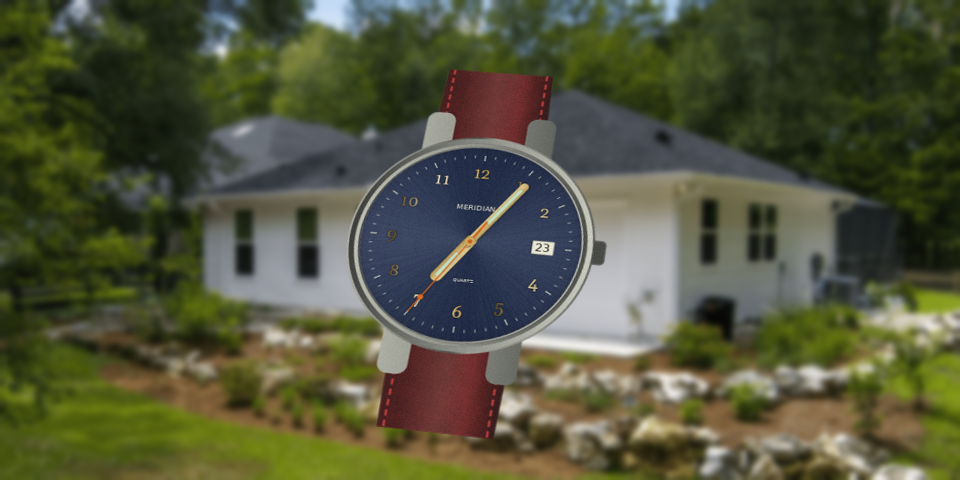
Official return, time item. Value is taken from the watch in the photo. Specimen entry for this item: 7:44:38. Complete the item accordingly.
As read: 7:05:35
